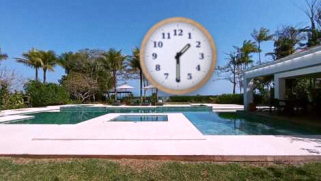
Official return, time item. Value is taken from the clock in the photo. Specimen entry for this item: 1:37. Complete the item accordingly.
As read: 1:30
